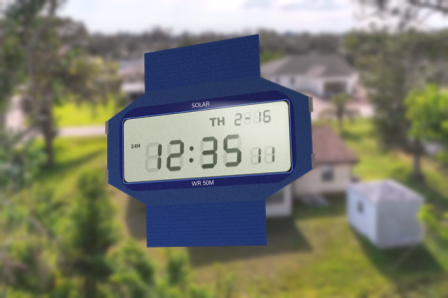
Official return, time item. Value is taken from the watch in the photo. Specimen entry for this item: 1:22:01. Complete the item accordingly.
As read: 12:35:11
